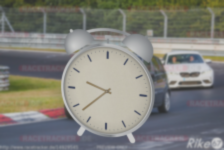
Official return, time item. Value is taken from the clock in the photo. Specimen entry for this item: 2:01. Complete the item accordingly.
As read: 9:38
